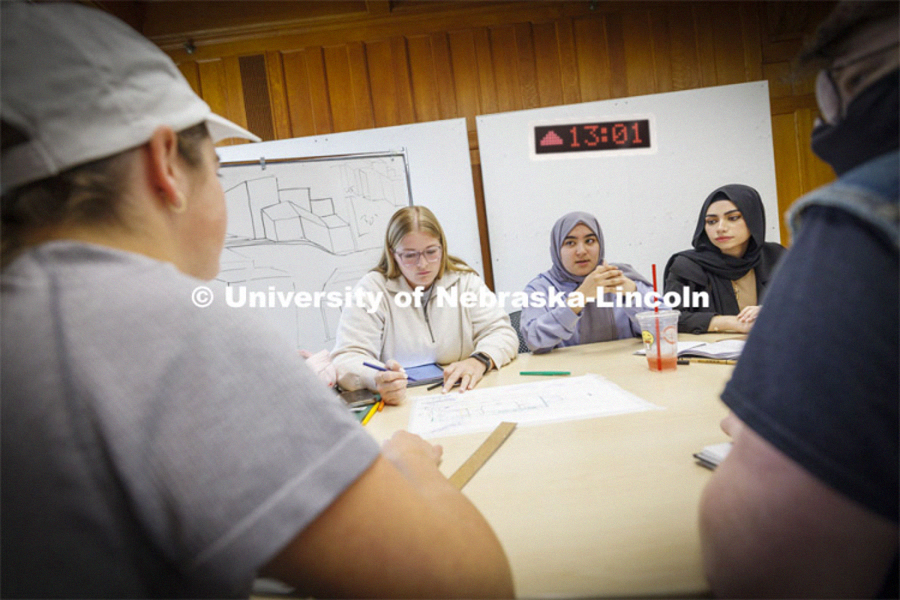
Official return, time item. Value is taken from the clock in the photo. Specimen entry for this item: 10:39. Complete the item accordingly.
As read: 13:01
